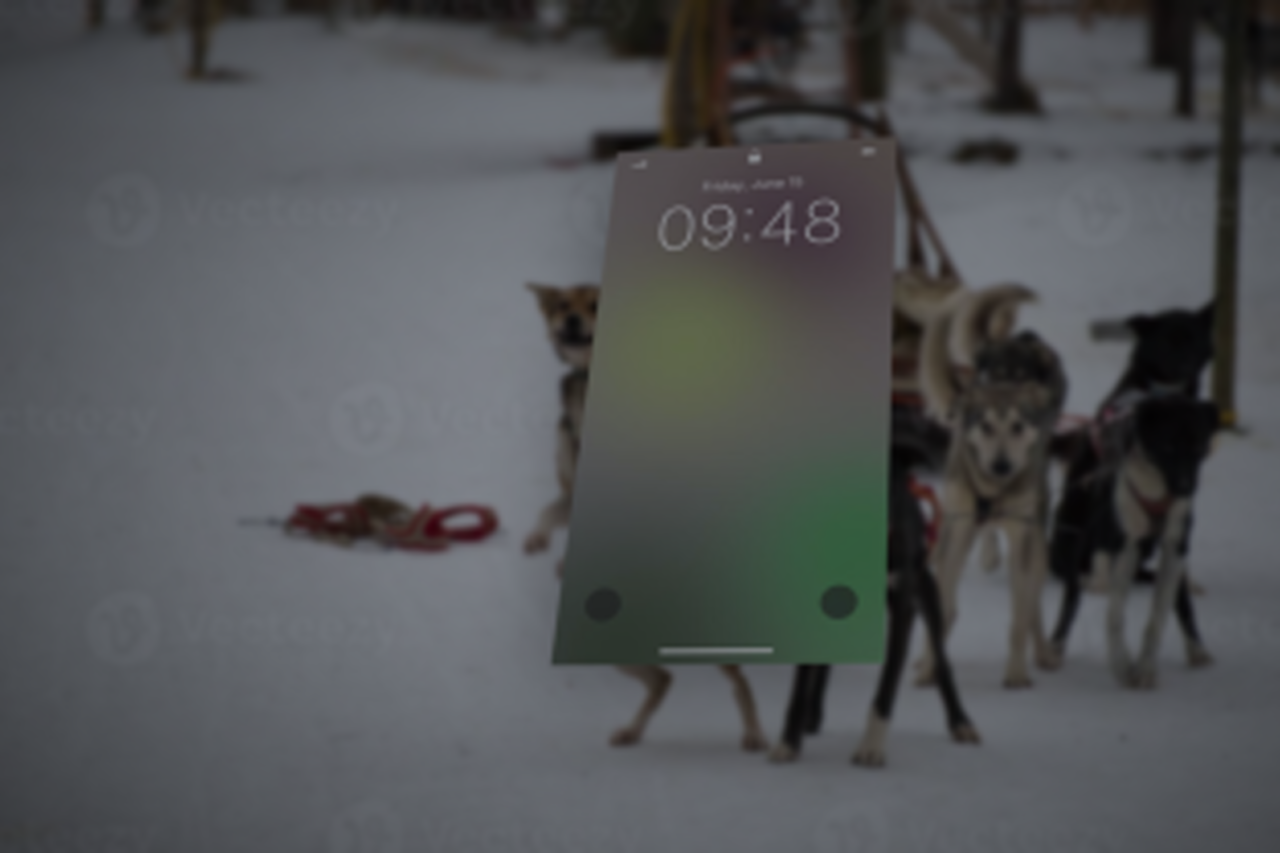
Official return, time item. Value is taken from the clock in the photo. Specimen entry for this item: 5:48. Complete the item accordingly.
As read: 9:48
